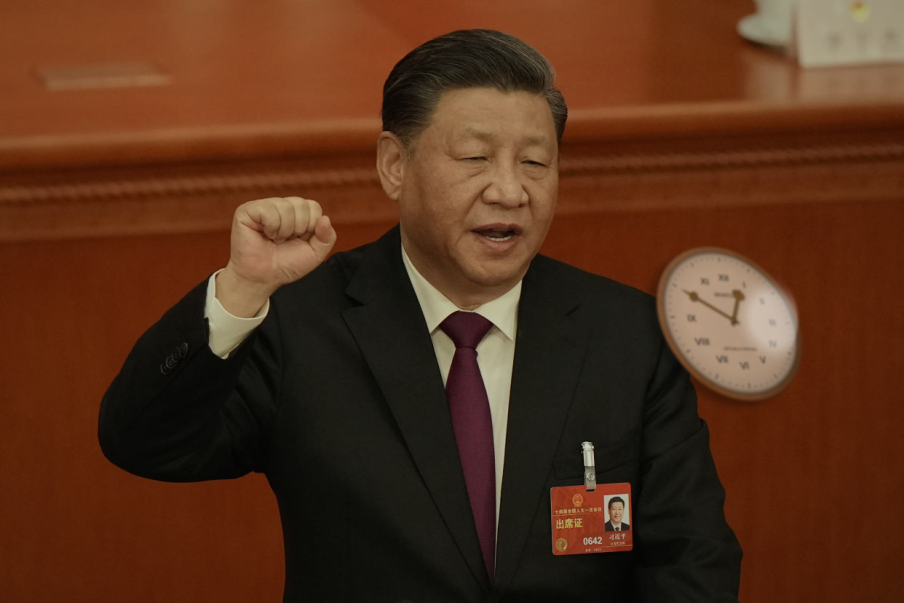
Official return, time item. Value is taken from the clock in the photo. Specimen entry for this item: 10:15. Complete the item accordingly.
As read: 12:50
